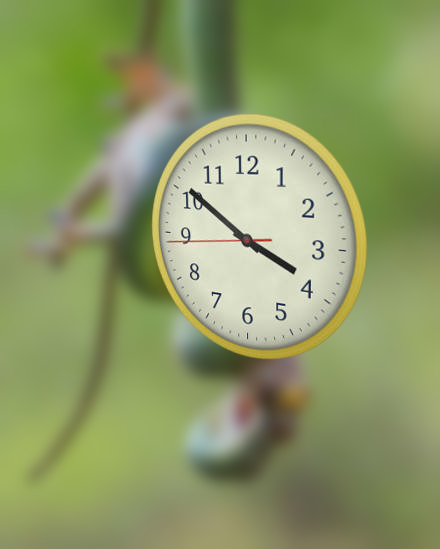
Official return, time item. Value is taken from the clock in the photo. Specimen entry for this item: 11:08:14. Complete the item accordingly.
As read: 3:50:44
